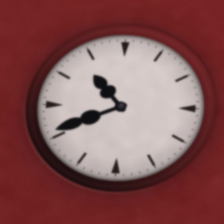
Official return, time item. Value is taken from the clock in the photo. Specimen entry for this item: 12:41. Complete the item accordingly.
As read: 10:41
